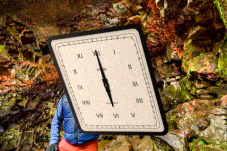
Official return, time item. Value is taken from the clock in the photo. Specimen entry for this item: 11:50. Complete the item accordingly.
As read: 6:00
